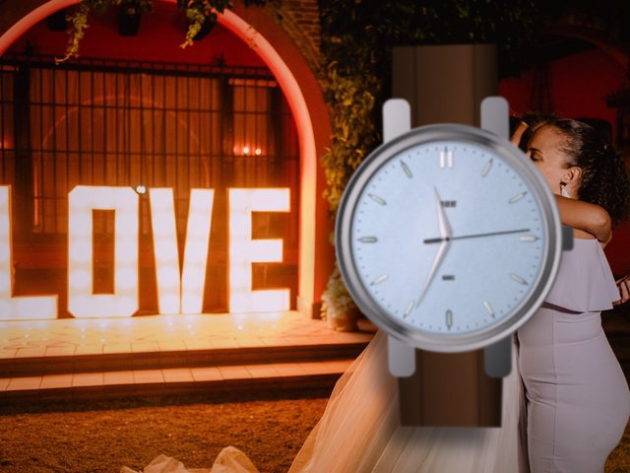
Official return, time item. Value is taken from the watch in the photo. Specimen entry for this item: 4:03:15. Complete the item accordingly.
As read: 11:34:14
